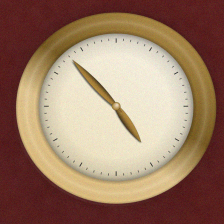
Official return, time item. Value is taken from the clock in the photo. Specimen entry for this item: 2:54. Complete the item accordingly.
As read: 4:53
